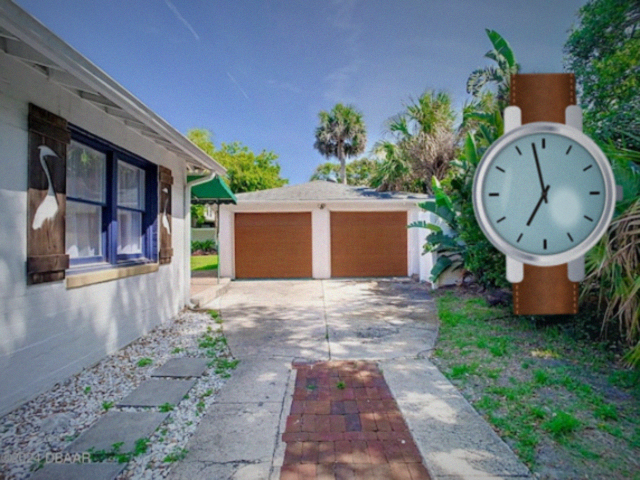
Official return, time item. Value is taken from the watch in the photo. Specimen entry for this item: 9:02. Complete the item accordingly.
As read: 6:58
